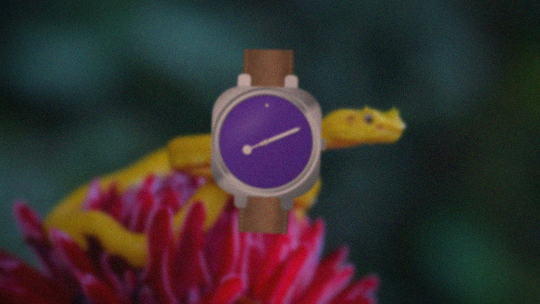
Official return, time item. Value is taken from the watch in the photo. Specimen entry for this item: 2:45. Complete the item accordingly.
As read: 8:11
